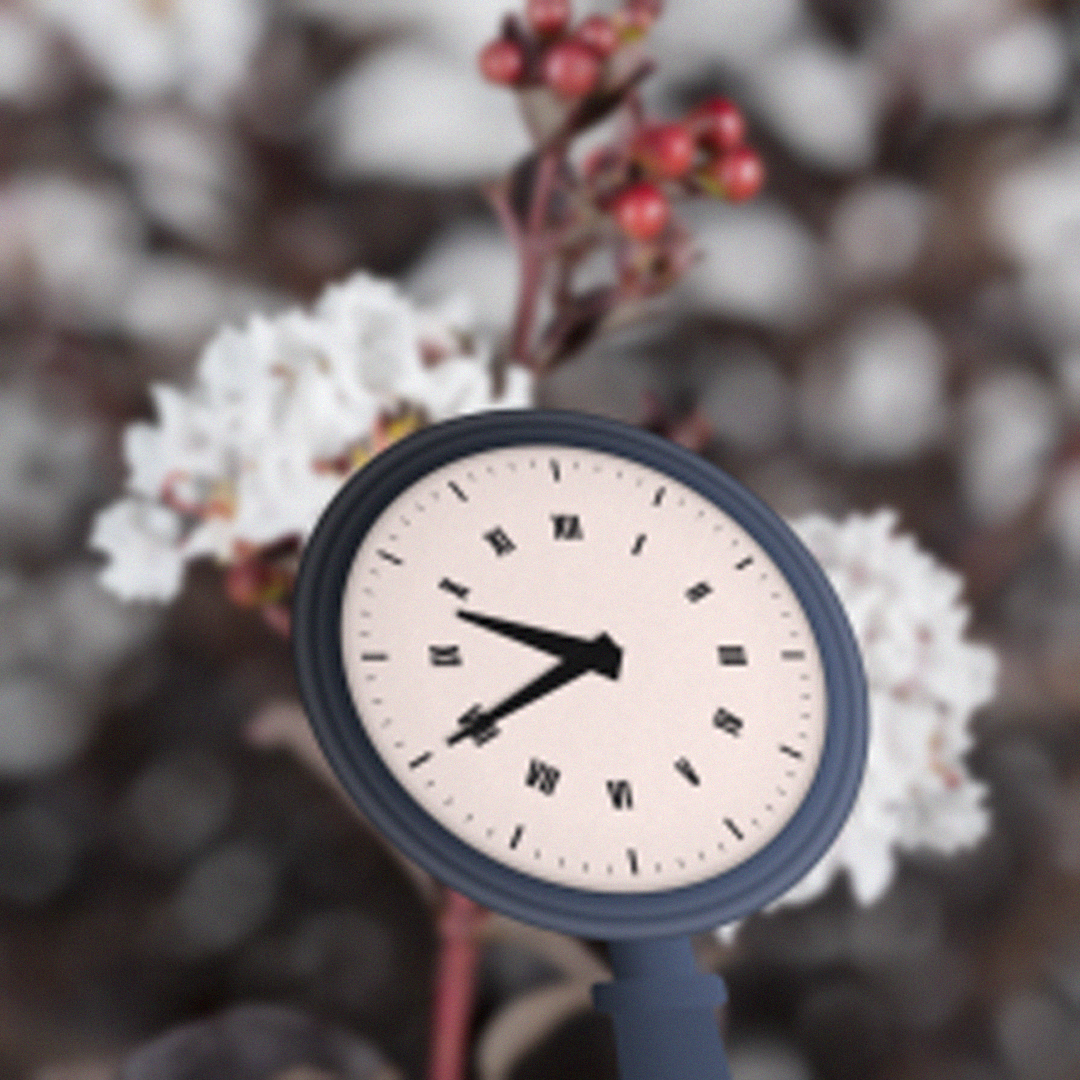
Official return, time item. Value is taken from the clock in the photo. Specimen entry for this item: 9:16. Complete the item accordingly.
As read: 9:40
